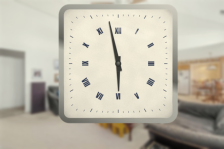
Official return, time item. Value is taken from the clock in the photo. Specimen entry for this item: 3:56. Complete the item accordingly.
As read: 5:58
